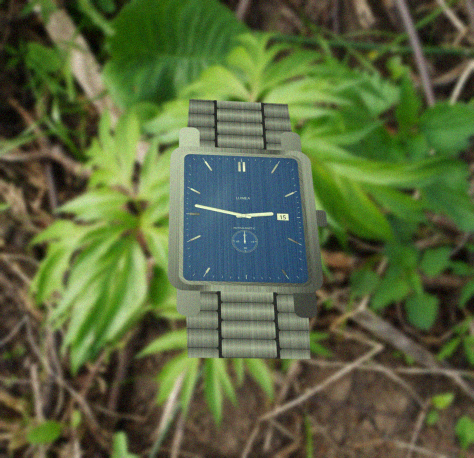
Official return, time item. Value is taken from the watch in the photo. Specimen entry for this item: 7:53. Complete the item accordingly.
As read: 2:47
